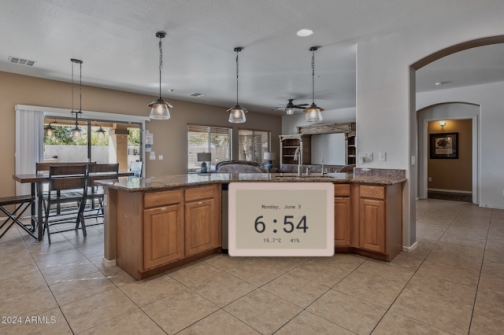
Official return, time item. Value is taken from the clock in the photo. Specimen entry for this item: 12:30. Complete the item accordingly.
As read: 6:54
